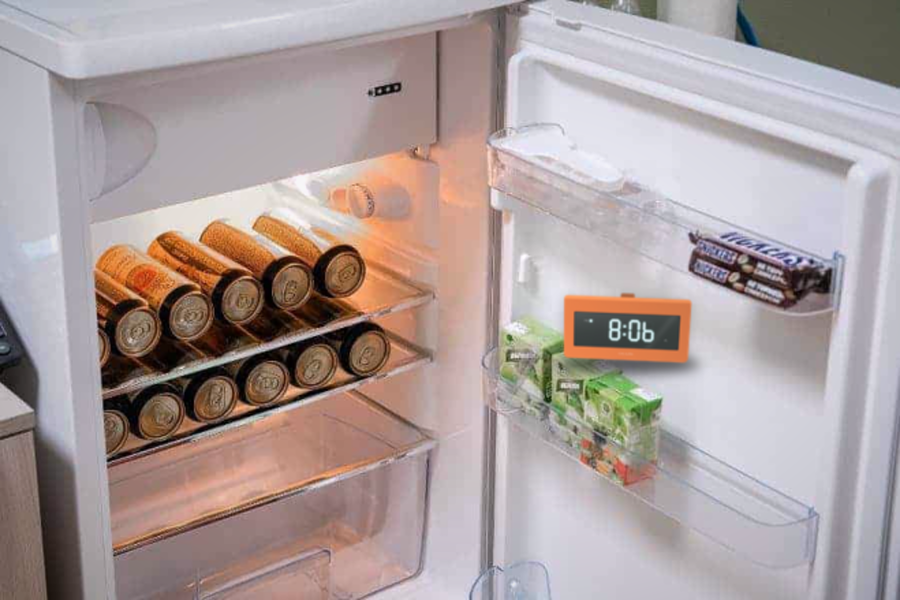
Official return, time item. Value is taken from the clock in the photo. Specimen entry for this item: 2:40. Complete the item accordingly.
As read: 8:06
